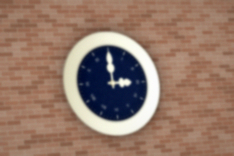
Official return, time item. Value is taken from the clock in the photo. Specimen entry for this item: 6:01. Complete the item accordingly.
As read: 3:00
